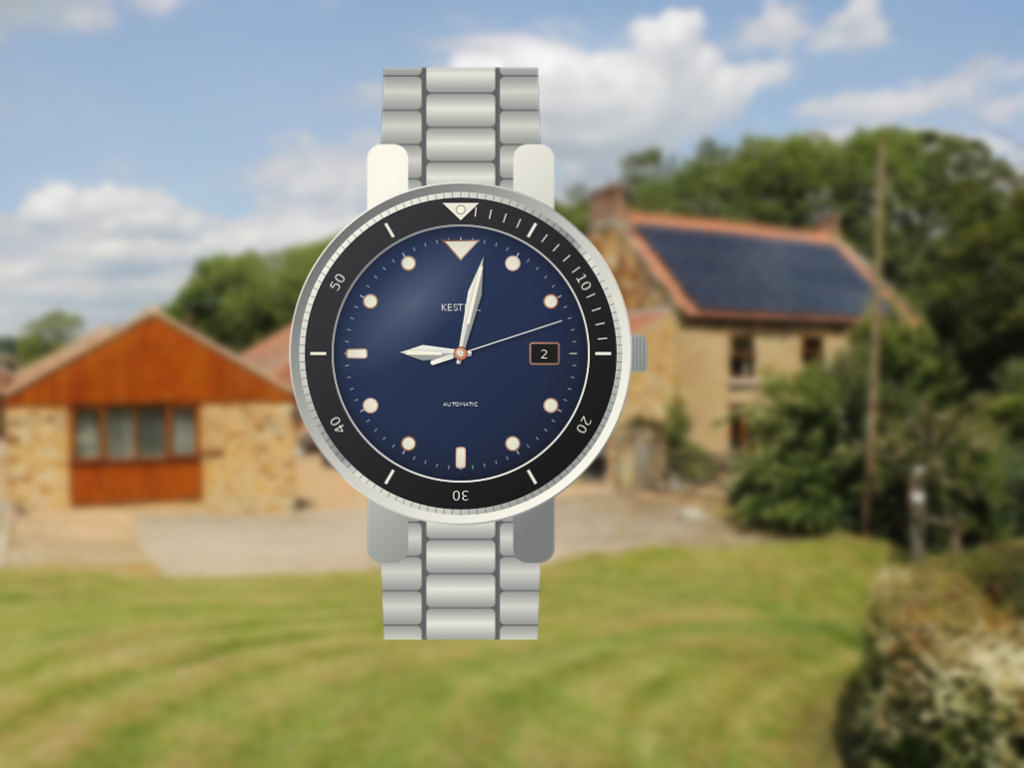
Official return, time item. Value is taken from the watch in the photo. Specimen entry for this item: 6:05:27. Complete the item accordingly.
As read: 9:02:12
